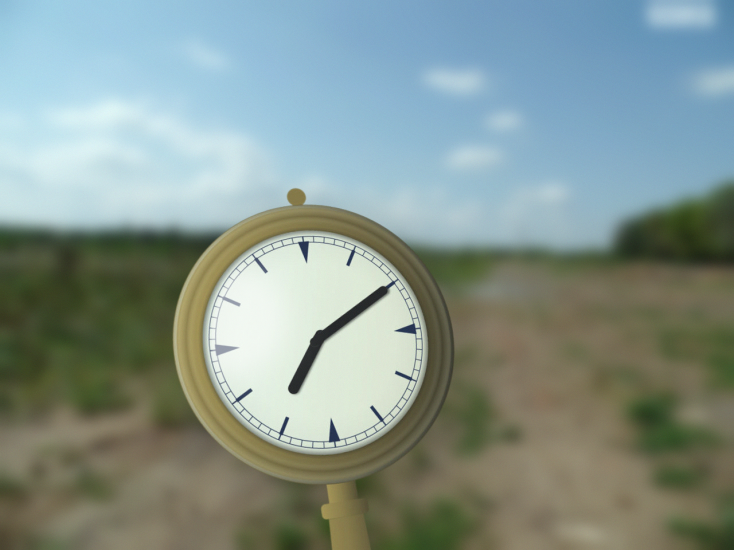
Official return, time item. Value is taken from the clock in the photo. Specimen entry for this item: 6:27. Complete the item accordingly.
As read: 7:10
